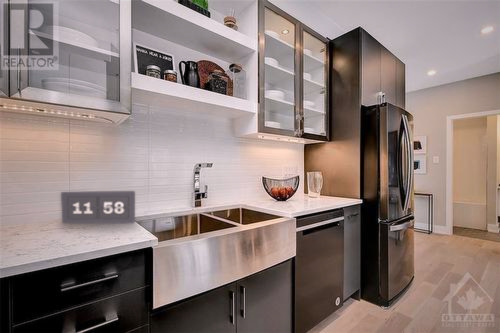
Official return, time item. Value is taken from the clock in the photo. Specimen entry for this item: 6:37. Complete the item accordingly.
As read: 11:58
